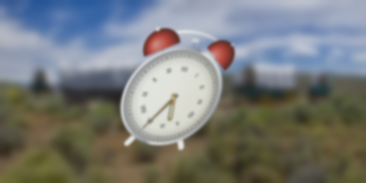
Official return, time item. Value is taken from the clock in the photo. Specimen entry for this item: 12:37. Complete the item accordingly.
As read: 5:35
